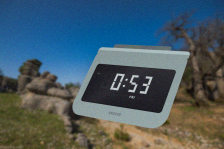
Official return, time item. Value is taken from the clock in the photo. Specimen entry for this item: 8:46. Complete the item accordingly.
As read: 0:53
